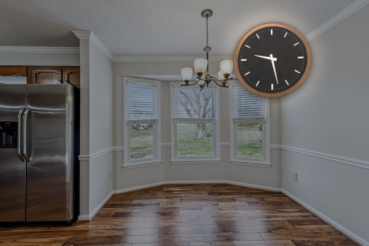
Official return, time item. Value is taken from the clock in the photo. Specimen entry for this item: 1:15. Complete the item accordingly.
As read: 9:28
